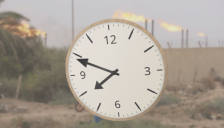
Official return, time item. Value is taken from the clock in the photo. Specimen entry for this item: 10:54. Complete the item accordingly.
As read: 7:49
